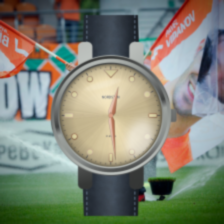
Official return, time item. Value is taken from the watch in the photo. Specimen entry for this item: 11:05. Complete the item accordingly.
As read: 12:29
